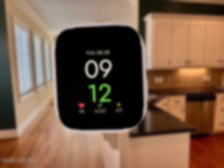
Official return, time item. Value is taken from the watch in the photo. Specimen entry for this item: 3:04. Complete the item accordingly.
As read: 9:12
